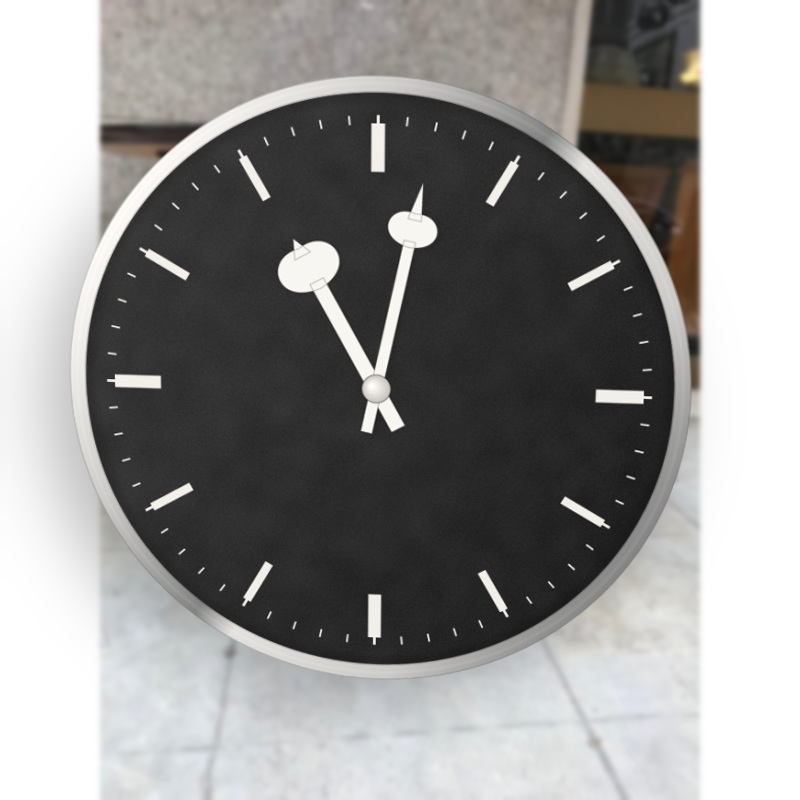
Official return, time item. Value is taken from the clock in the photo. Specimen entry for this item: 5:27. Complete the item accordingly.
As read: 11:02
